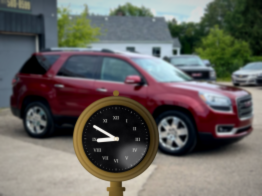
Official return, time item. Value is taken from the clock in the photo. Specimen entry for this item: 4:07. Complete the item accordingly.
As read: 8:50
